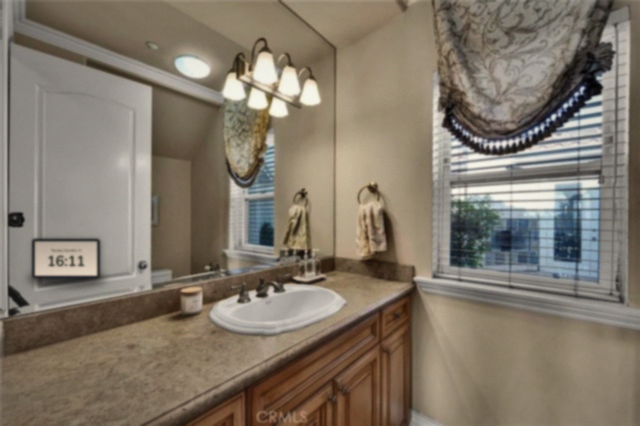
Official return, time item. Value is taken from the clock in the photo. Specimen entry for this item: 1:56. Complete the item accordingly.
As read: 16:11
